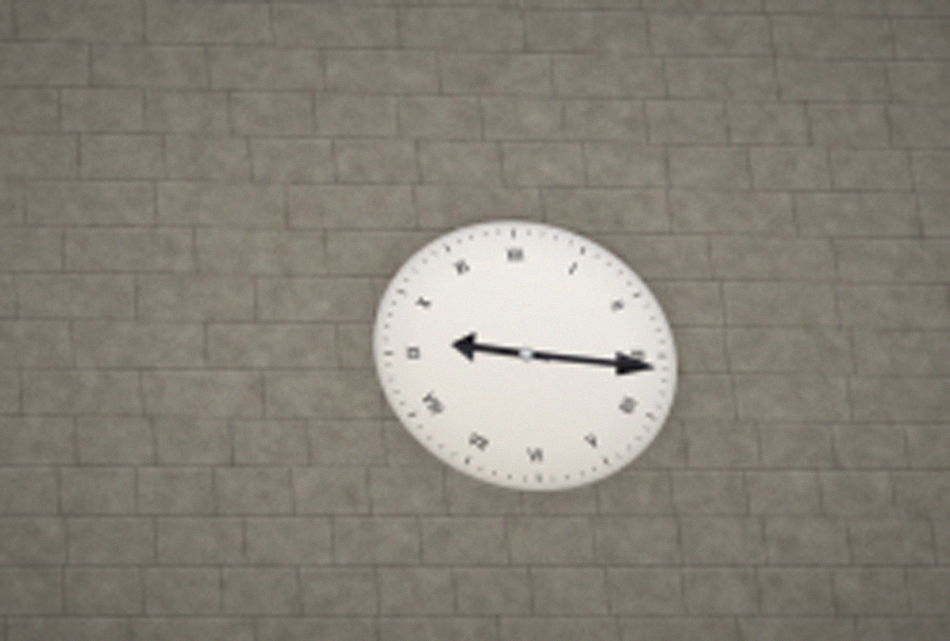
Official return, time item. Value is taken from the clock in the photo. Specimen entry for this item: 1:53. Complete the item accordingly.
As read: 9:16
